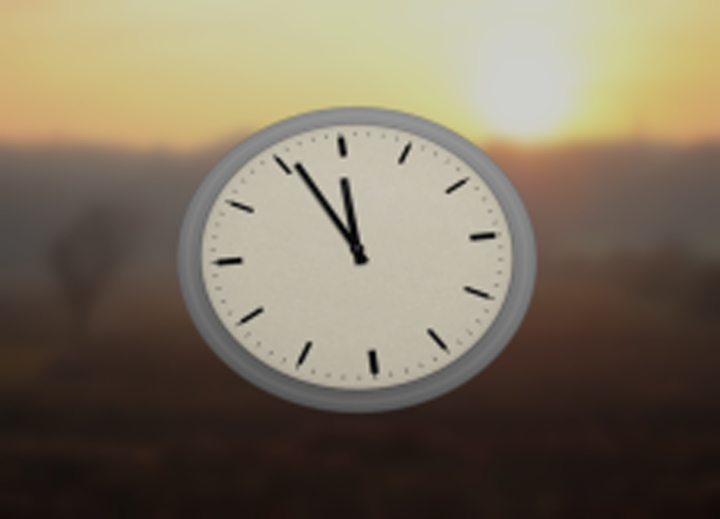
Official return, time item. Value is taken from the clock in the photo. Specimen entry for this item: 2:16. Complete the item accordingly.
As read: 11:56
